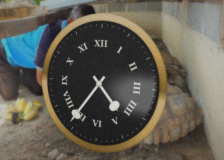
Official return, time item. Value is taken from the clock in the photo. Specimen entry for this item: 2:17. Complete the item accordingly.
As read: 4:36
